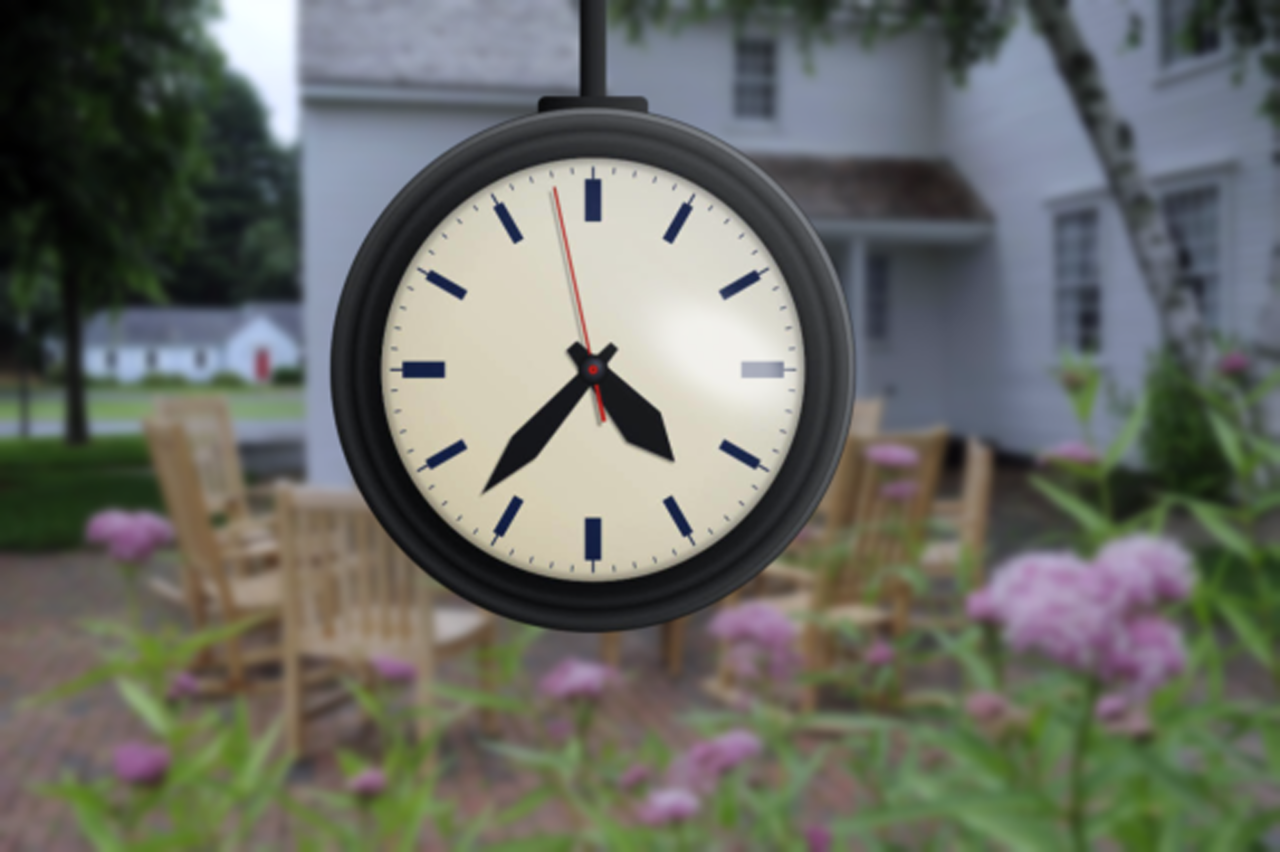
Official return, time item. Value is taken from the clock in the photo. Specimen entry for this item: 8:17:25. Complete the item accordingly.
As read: 4:36:58
